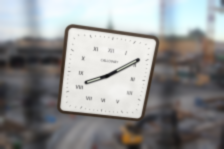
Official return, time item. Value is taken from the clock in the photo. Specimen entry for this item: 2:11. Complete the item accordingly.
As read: 8:09
